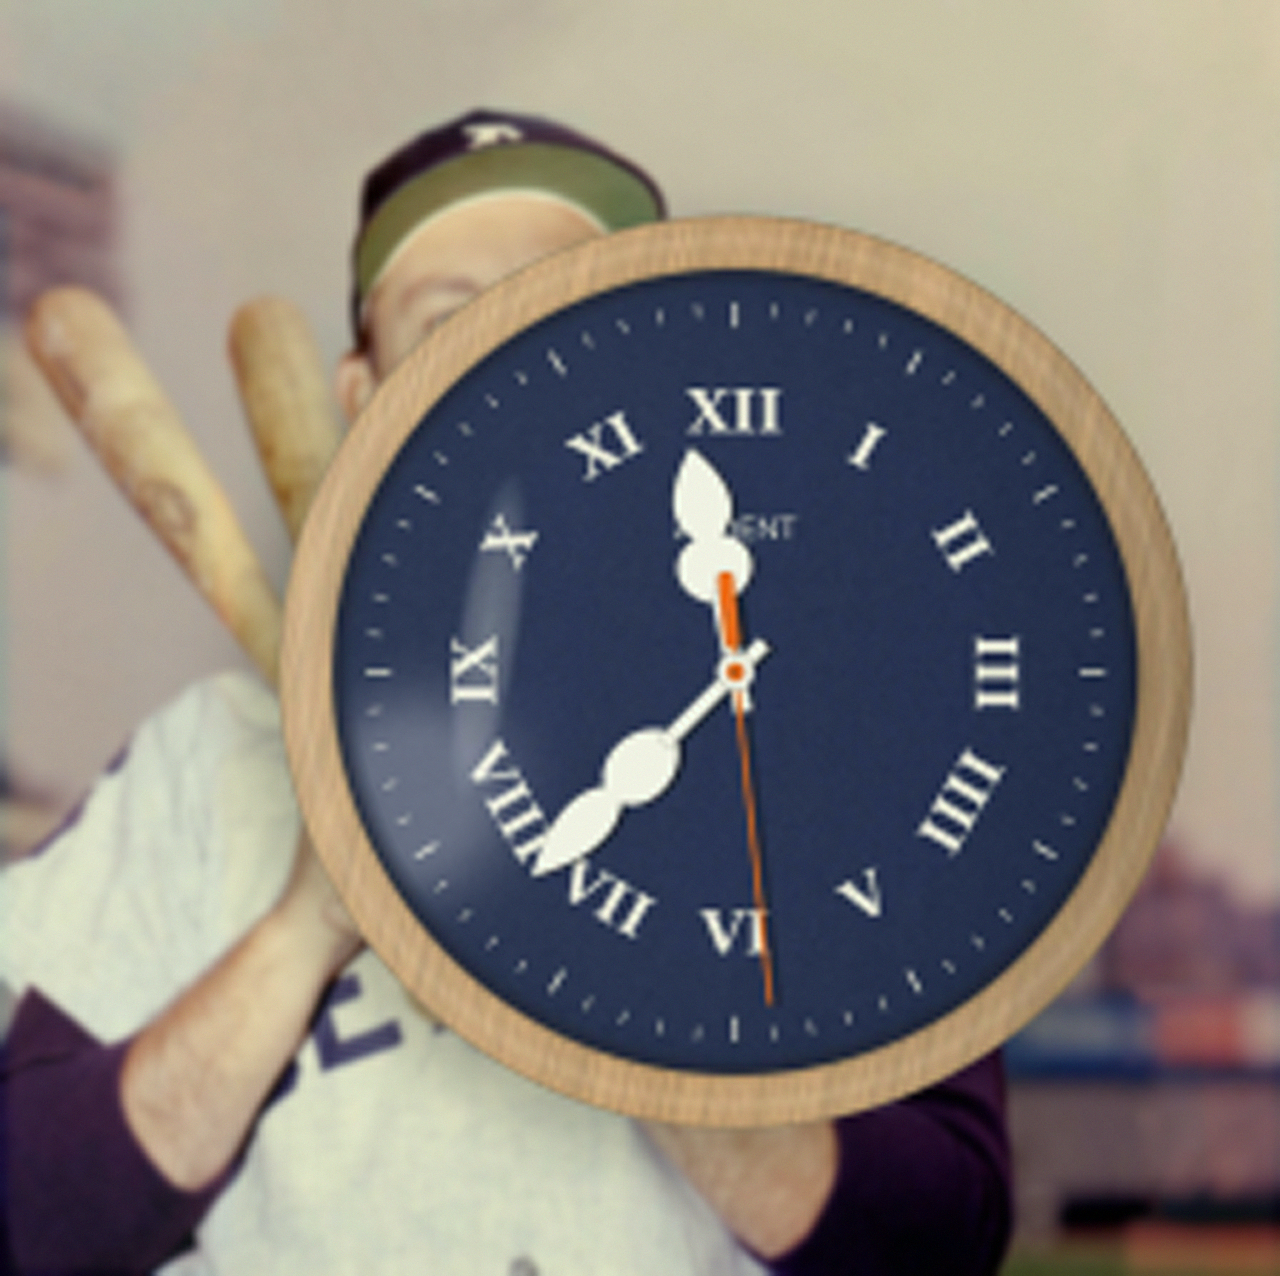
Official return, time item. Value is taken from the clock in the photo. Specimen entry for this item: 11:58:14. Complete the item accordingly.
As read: 11:37:29
